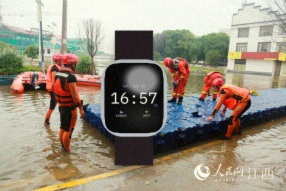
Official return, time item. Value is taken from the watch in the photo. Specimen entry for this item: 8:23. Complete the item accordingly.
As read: 16:57
